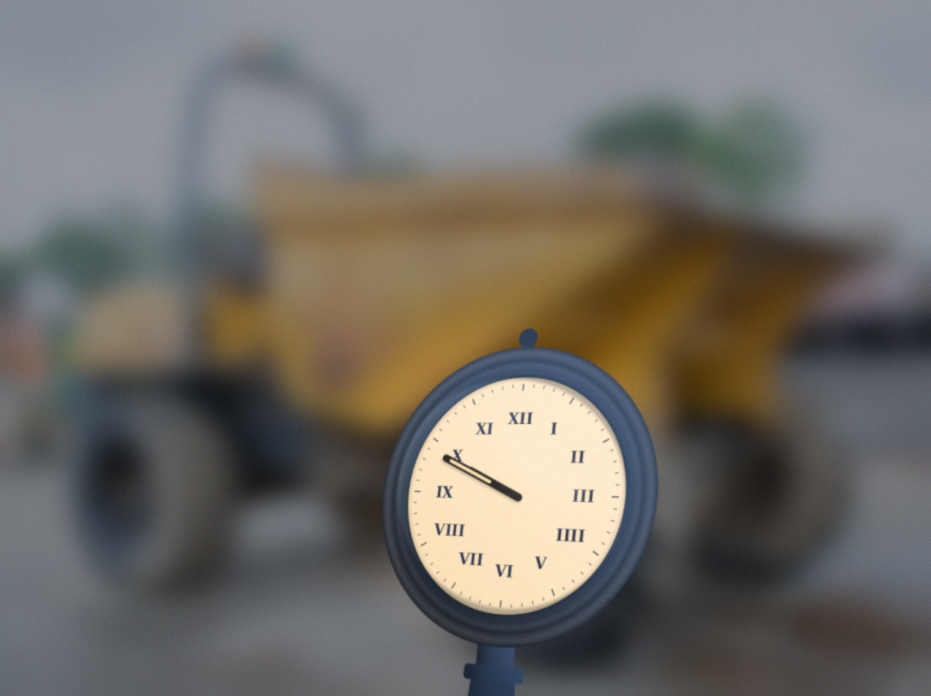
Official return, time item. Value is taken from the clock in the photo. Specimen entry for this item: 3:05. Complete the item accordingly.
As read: 9:49
